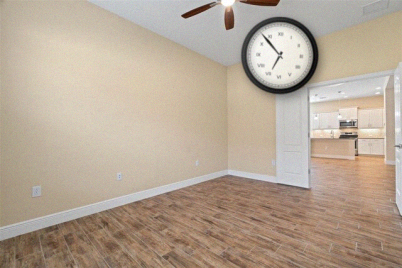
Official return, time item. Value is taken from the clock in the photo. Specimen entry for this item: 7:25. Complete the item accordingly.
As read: 6:53
